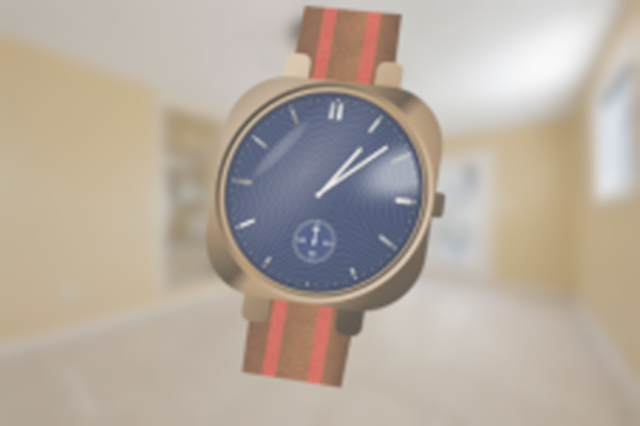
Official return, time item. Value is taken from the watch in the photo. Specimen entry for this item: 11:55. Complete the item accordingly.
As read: 1:08
